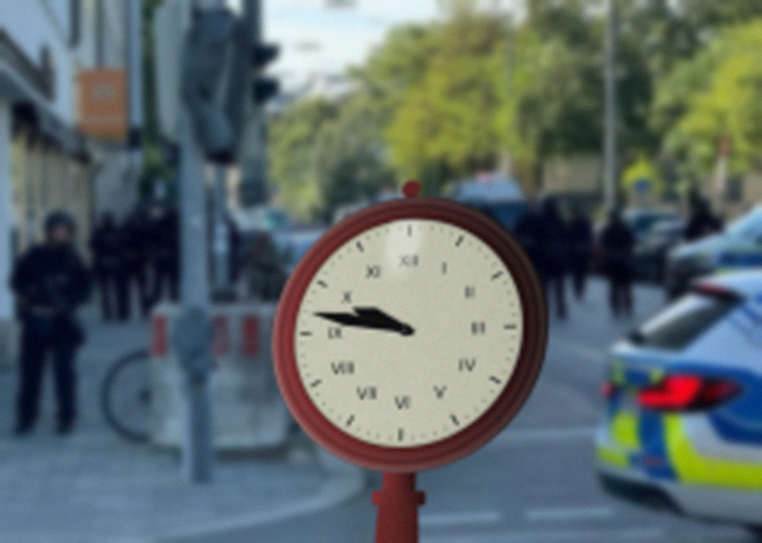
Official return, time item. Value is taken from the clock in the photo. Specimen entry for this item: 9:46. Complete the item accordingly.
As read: 9:47
